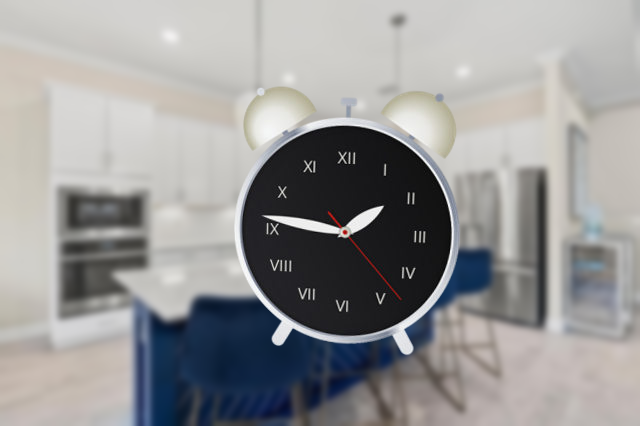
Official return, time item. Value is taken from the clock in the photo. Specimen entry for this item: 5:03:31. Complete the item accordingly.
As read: 1:46:23
